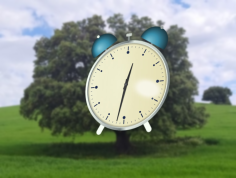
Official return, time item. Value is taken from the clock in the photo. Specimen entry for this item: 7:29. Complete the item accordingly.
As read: 12:32
